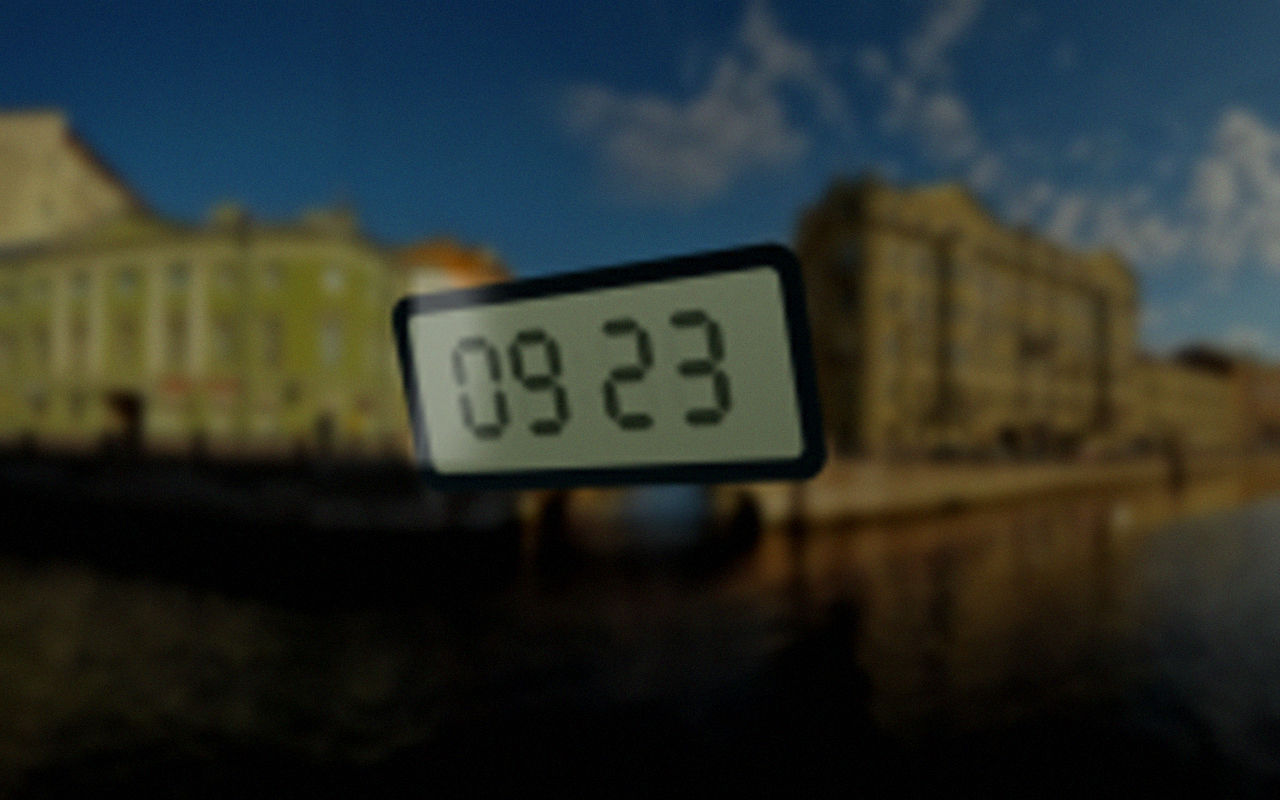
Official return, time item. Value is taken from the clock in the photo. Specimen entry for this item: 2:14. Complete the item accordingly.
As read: 9:23
